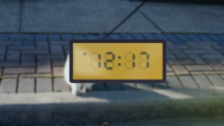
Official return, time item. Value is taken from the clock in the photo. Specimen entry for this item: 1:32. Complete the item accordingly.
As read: 12:17
